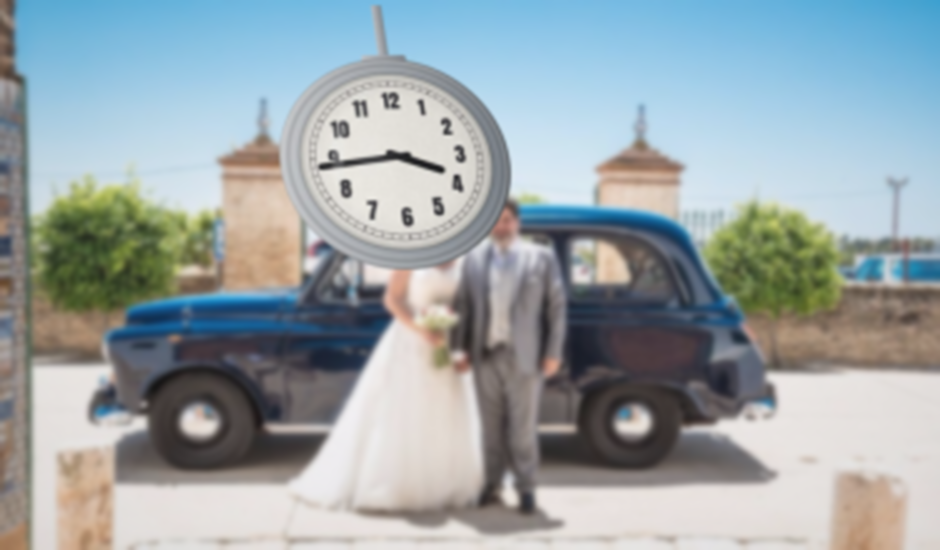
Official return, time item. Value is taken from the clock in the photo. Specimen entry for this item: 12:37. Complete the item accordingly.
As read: 3:44
